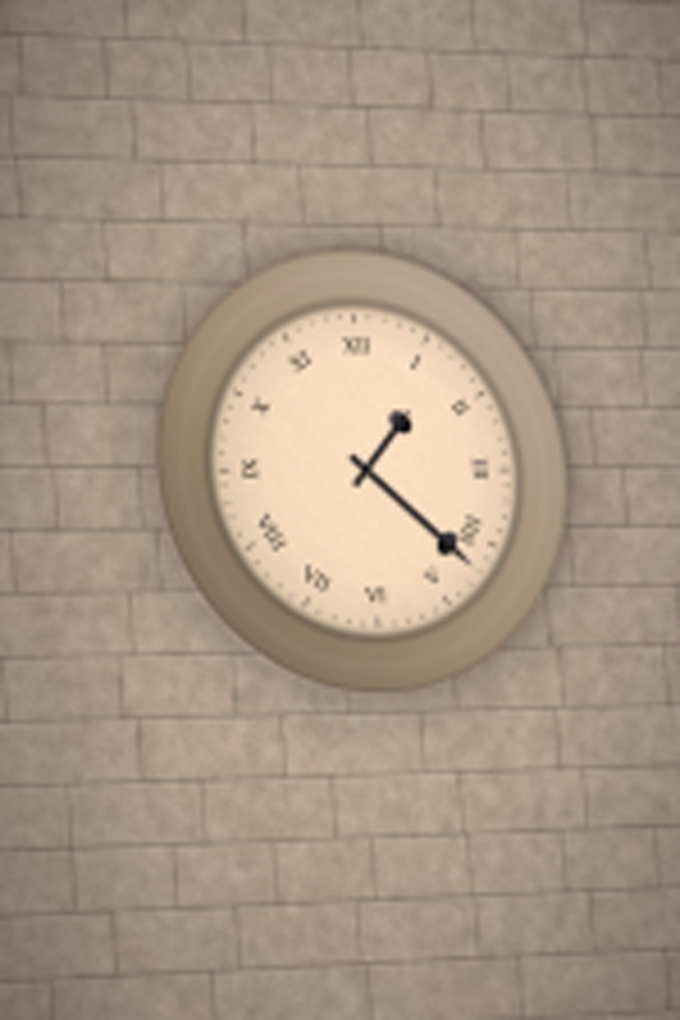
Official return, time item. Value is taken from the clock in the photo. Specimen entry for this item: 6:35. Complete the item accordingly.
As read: 1:22
